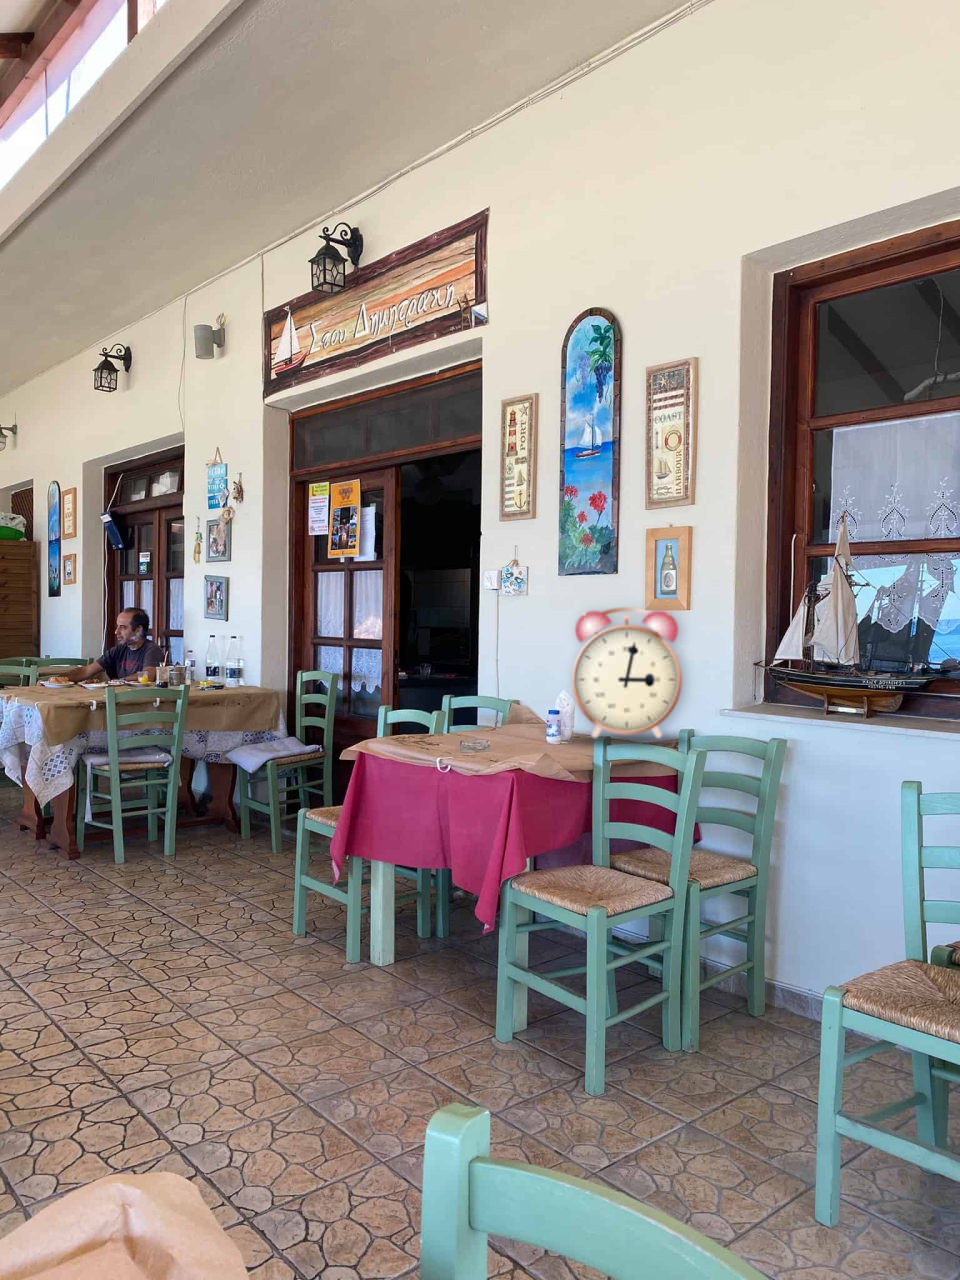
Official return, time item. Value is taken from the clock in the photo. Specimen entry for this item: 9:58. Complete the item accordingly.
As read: 3:02
